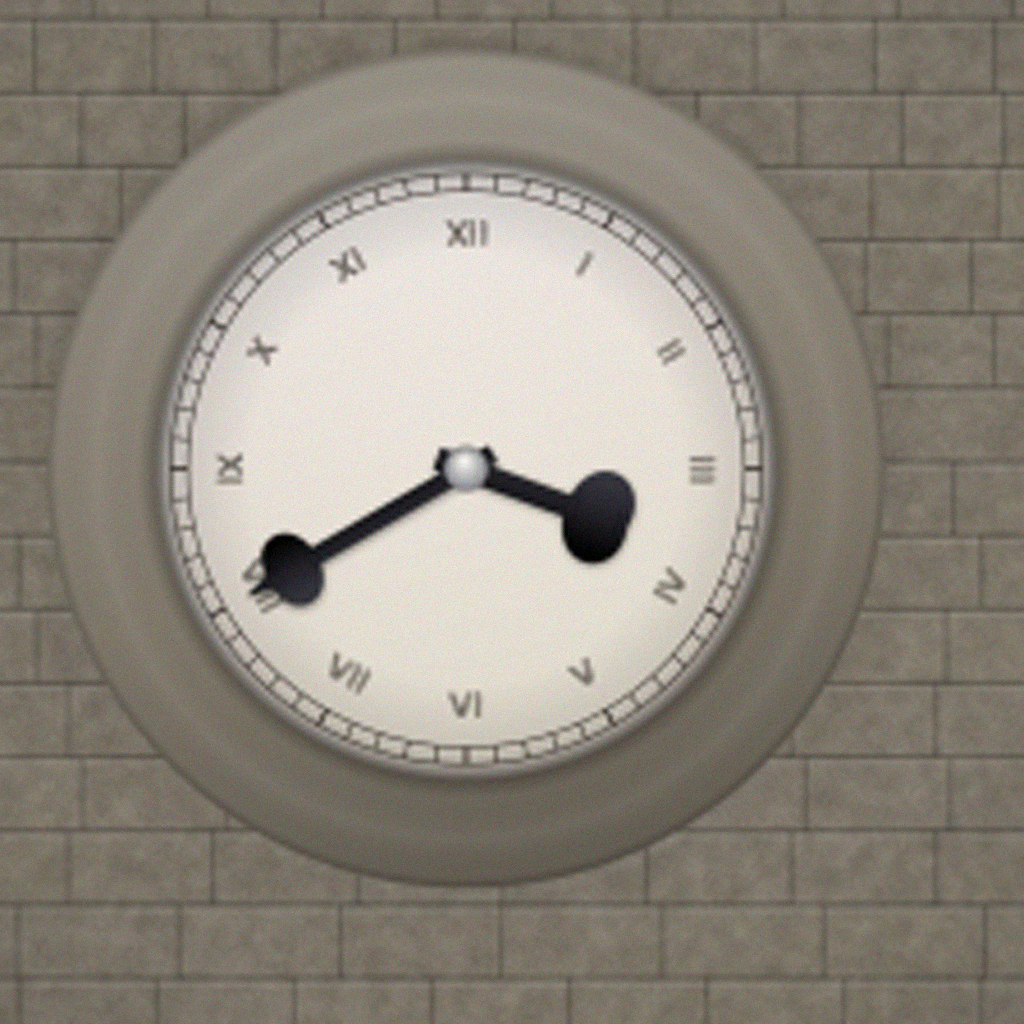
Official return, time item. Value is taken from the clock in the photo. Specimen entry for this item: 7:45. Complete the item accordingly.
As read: 3:40
